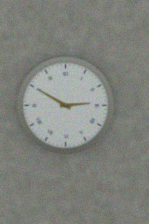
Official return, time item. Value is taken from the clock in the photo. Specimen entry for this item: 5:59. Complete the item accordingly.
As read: 2:50
